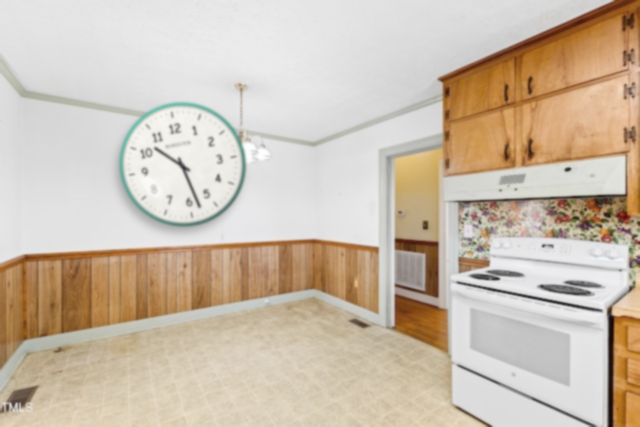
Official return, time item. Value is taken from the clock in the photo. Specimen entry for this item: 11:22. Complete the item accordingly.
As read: 10:28
